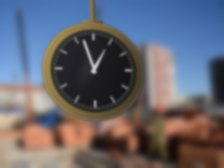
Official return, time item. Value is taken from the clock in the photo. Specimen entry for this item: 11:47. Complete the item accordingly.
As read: 12:57
